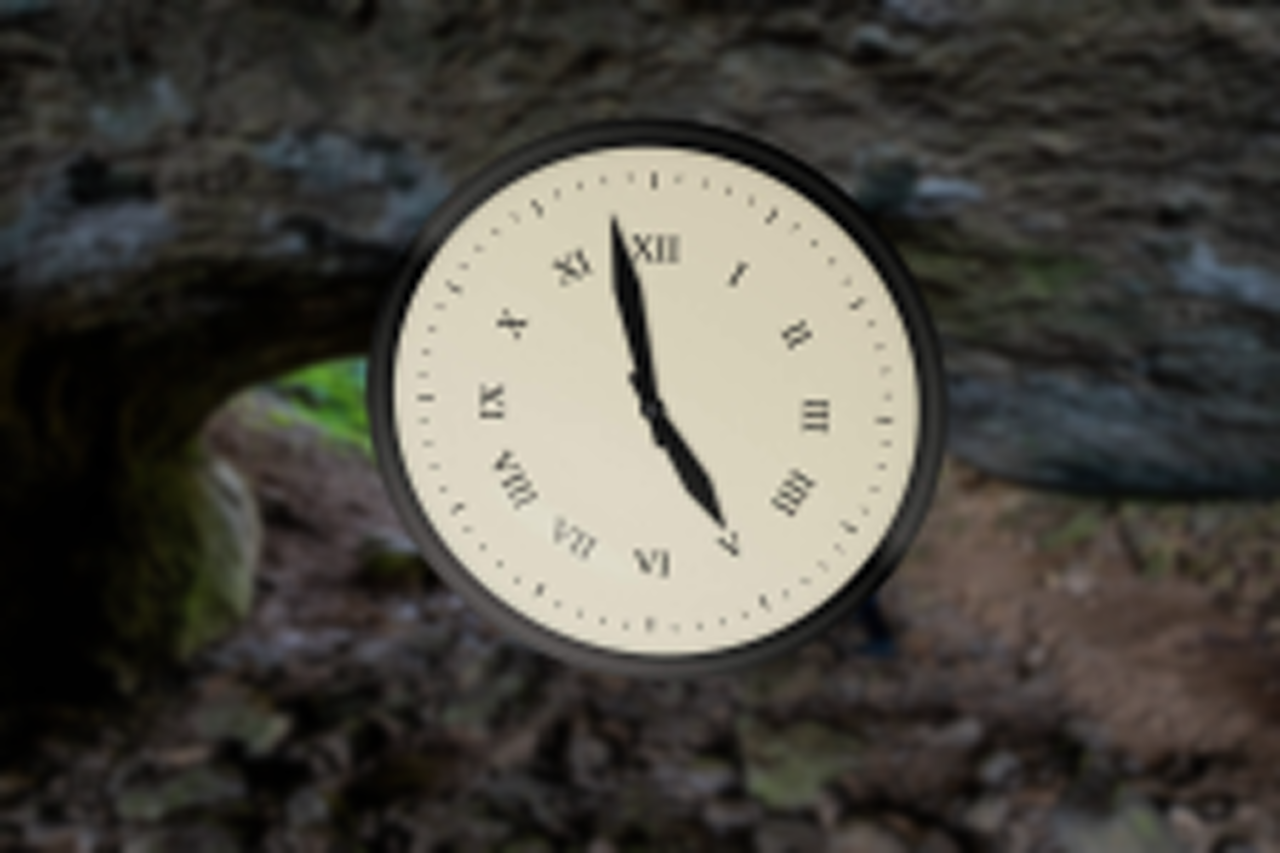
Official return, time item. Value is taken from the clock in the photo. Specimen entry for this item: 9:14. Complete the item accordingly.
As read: 4:58
